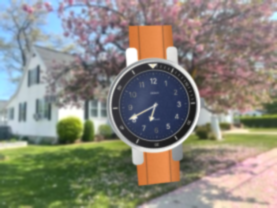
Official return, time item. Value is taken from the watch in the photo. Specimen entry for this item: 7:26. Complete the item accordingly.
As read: 6:41
